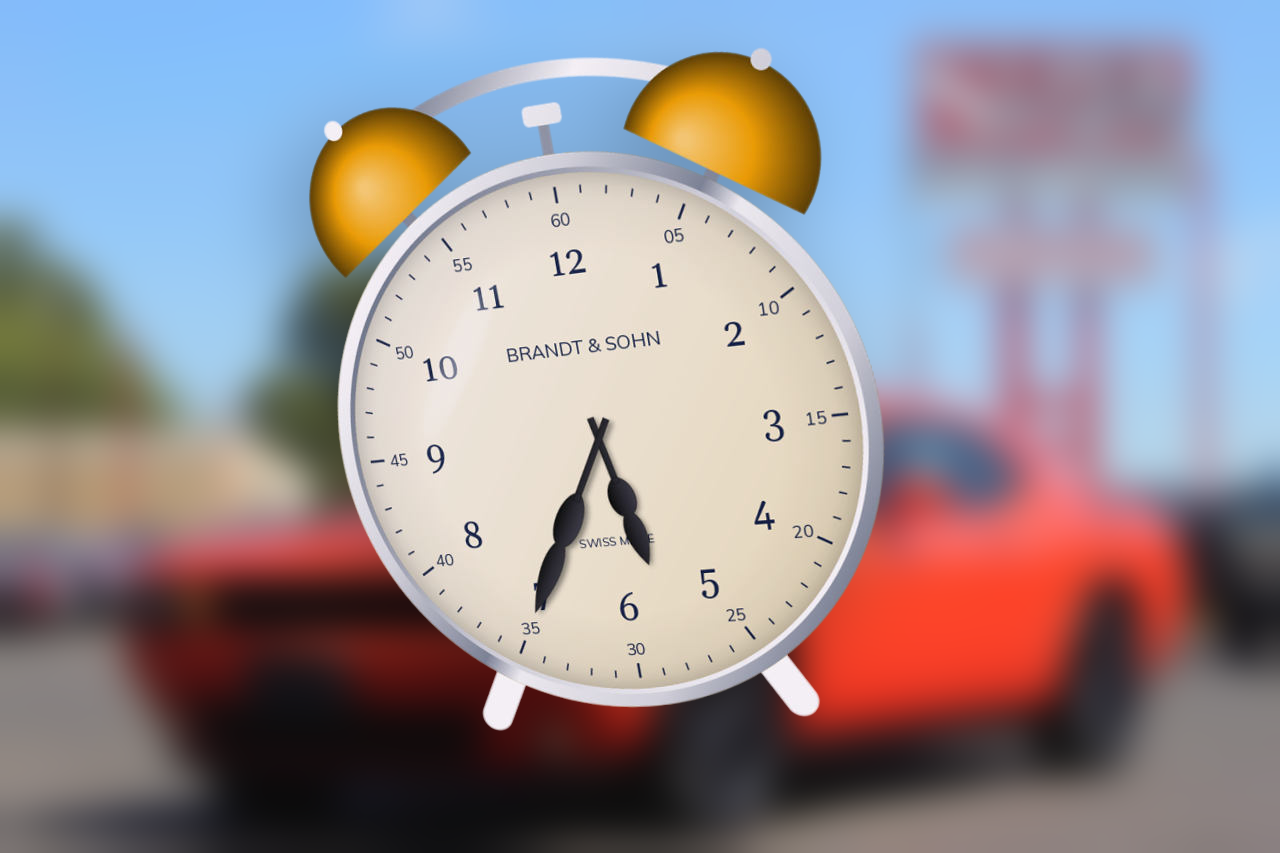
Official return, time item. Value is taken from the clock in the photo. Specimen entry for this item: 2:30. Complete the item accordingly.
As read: 5:35
